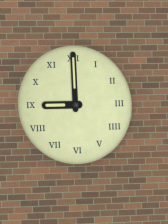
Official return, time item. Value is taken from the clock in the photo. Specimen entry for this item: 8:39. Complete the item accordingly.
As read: 9:00
